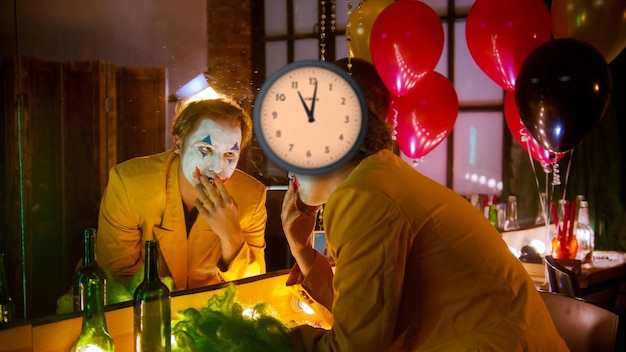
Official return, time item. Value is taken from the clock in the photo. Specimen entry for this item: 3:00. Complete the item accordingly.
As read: 11:01
